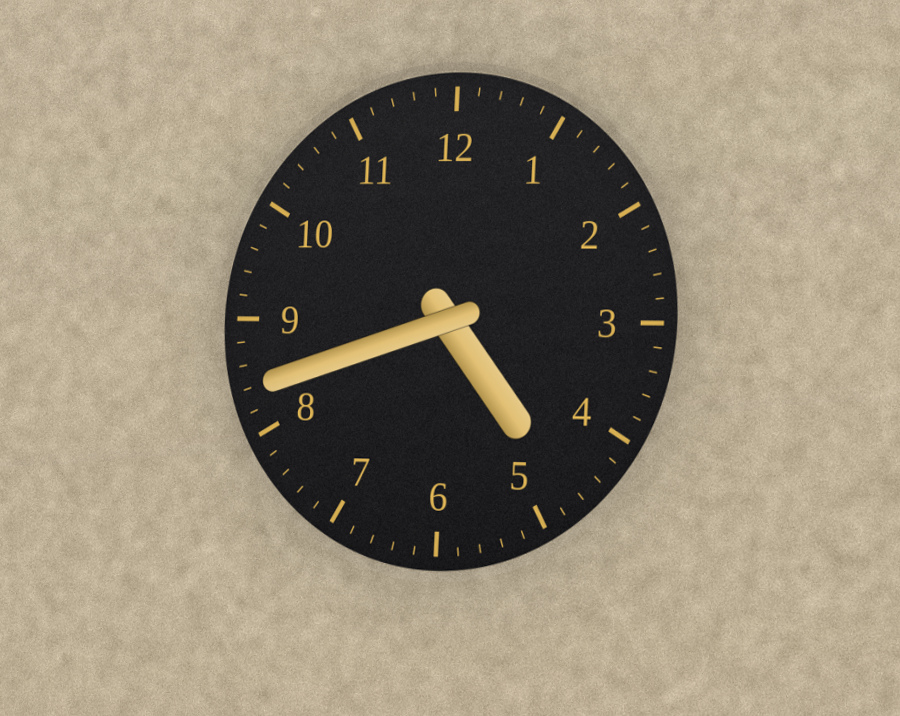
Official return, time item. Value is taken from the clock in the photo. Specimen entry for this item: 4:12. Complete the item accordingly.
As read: 4:42
